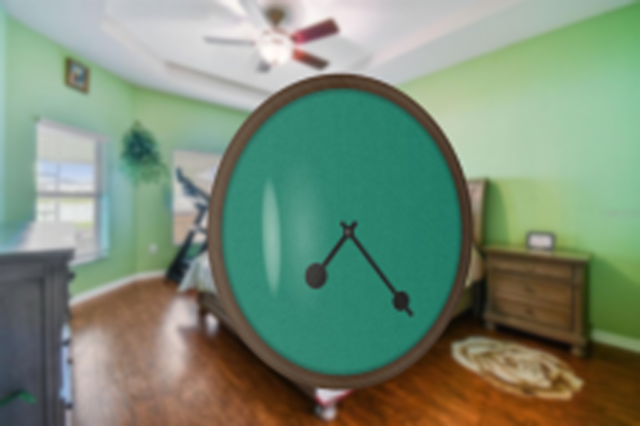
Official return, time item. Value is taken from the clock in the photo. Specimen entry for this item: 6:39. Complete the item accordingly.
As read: 7:23
